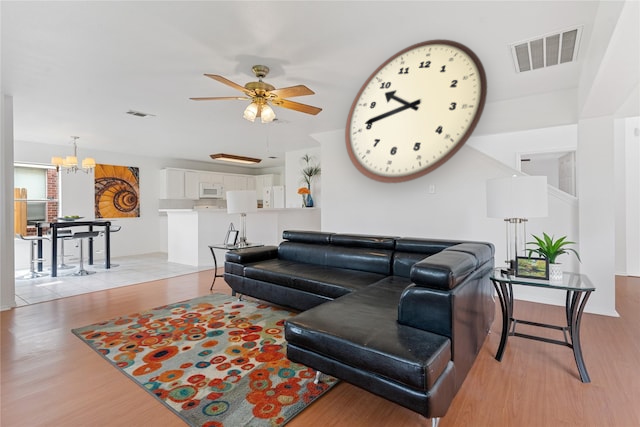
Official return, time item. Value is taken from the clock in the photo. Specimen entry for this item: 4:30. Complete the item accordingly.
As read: 9:41
